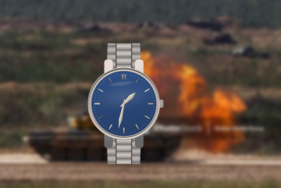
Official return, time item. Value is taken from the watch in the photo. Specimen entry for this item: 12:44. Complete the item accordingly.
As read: 1:32
